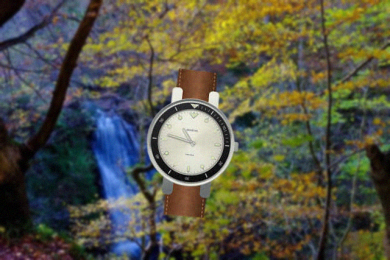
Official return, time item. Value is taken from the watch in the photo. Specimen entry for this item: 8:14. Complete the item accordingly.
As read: 10:47
